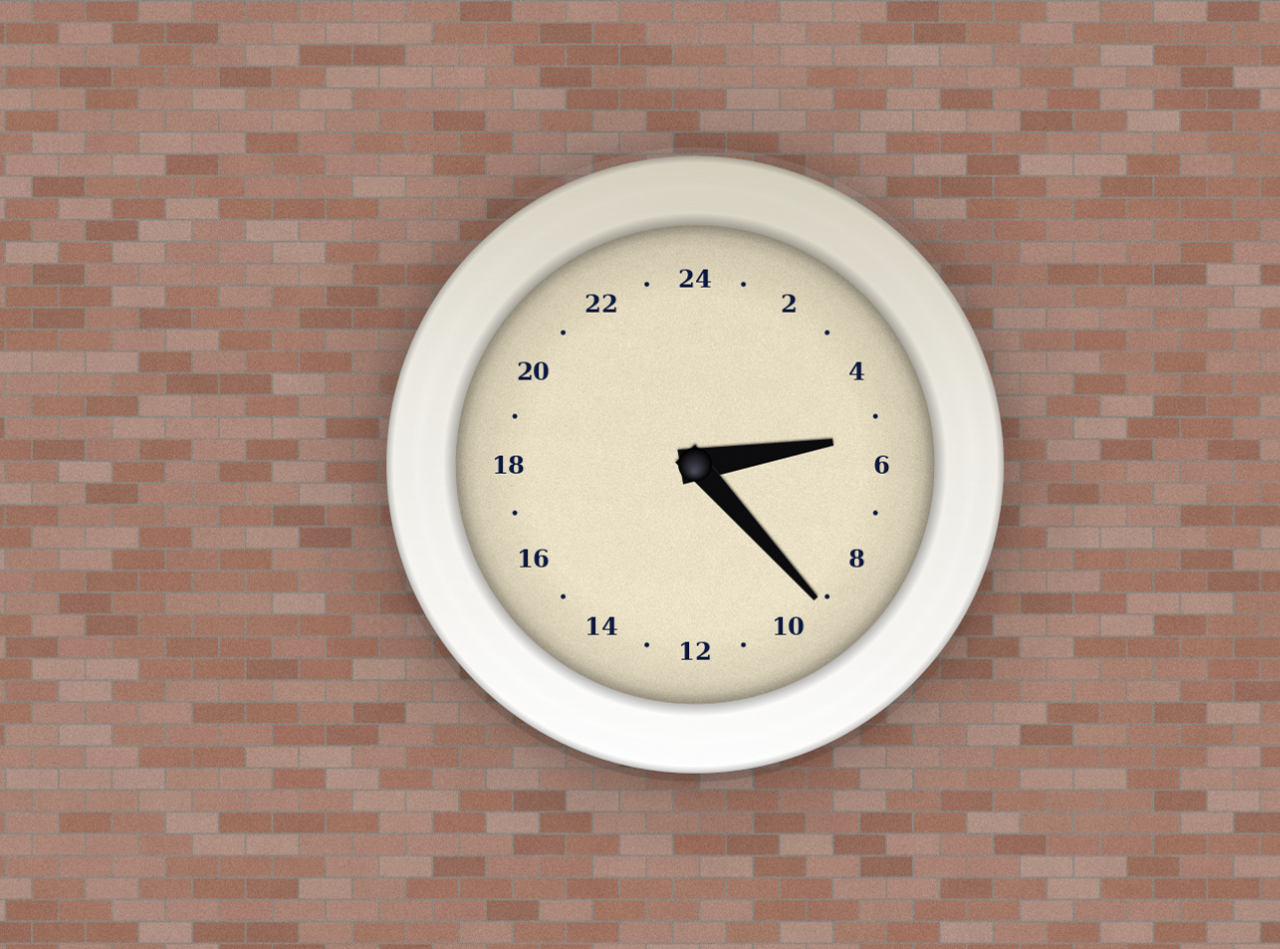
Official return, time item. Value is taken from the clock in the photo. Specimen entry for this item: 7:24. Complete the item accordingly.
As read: 5:23
